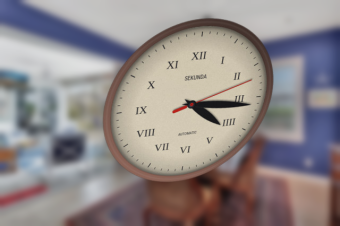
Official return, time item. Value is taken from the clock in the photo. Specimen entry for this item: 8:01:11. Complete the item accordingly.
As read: 4:16:12
